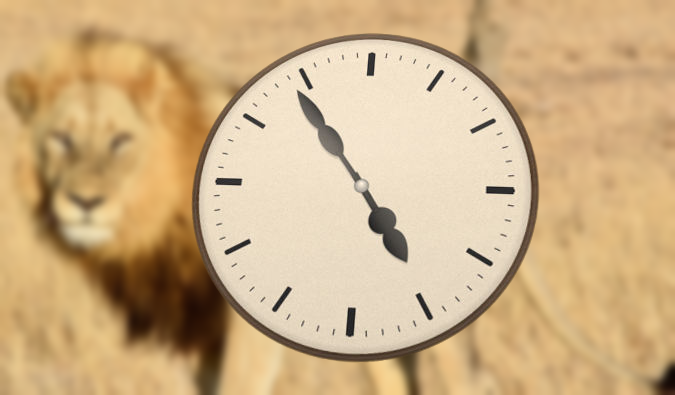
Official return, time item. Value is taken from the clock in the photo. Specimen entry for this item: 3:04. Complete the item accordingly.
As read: 4:54
